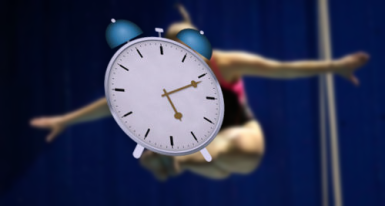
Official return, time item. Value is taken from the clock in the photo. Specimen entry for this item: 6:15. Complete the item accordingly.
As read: 5:11
